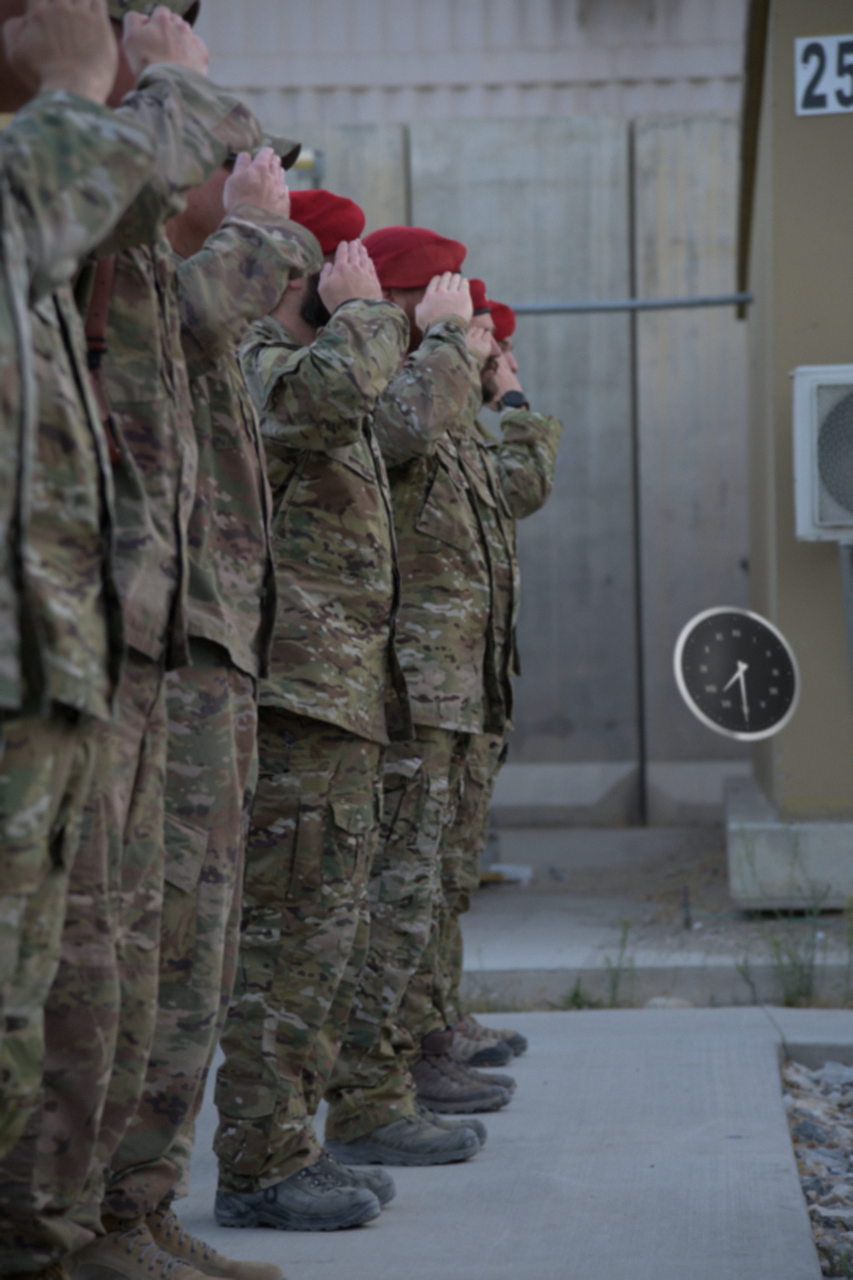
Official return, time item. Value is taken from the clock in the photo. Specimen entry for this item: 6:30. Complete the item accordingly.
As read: 7:30
